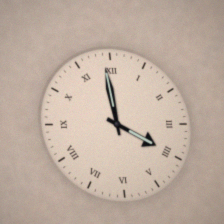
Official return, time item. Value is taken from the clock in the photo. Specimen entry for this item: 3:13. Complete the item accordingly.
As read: 3:59
